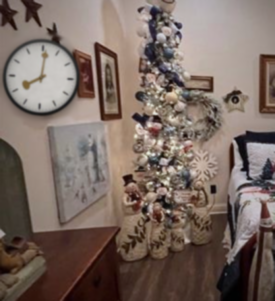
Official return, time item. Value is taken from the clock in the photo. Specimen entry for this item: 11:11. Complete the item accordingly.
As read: 8:01
